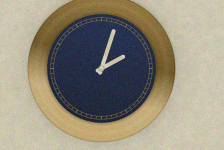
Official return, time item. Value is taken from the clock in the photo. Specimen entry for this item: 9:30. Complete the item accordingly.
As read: 2:03
